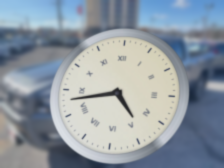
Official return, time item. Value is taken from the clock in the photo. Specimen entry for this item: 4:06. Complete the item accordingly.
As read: 4:43
